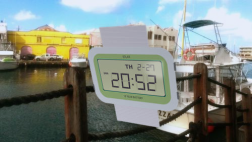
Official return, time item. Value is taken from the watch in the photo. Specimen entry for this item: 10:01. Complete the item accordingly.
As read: 20:52
